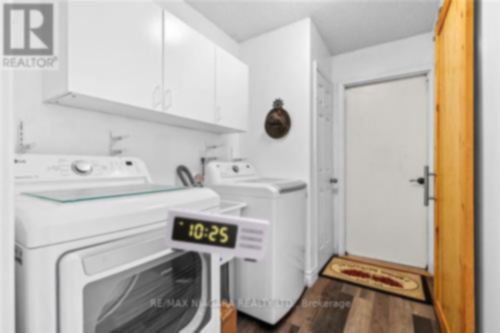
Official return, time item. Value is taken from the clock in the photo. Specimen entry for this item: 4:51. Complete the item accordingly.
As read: 10:25
